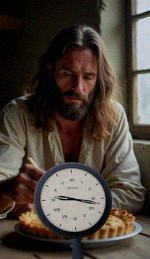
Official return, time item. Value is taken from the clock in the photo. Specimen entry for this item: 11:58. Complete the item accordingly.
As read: 9:17
